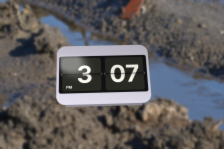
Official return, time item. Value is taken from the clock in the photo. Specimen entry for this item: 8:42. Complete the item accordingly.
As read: 3:07
